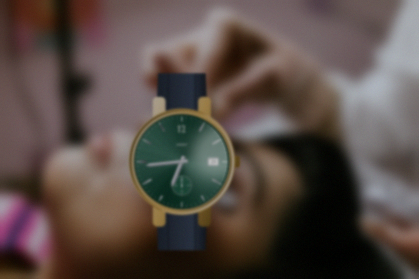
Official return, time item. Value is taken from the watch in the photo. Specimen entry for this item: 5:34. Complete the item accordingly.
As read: 6:44
